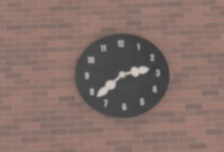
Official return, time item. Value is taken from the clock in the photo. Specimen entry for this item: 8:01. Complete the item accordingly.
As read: 2:38
